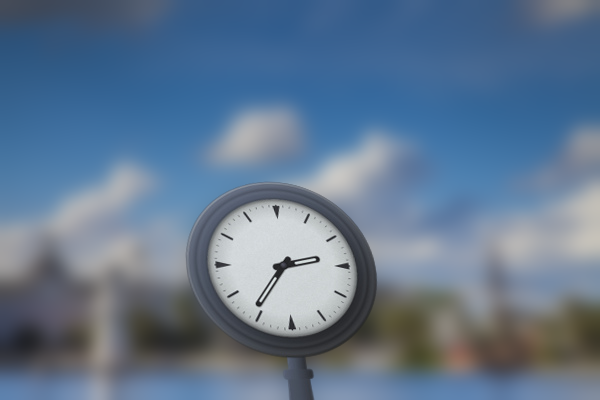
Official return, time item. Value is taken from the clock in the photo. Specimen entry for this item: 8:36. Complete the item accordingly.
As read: 2:36
